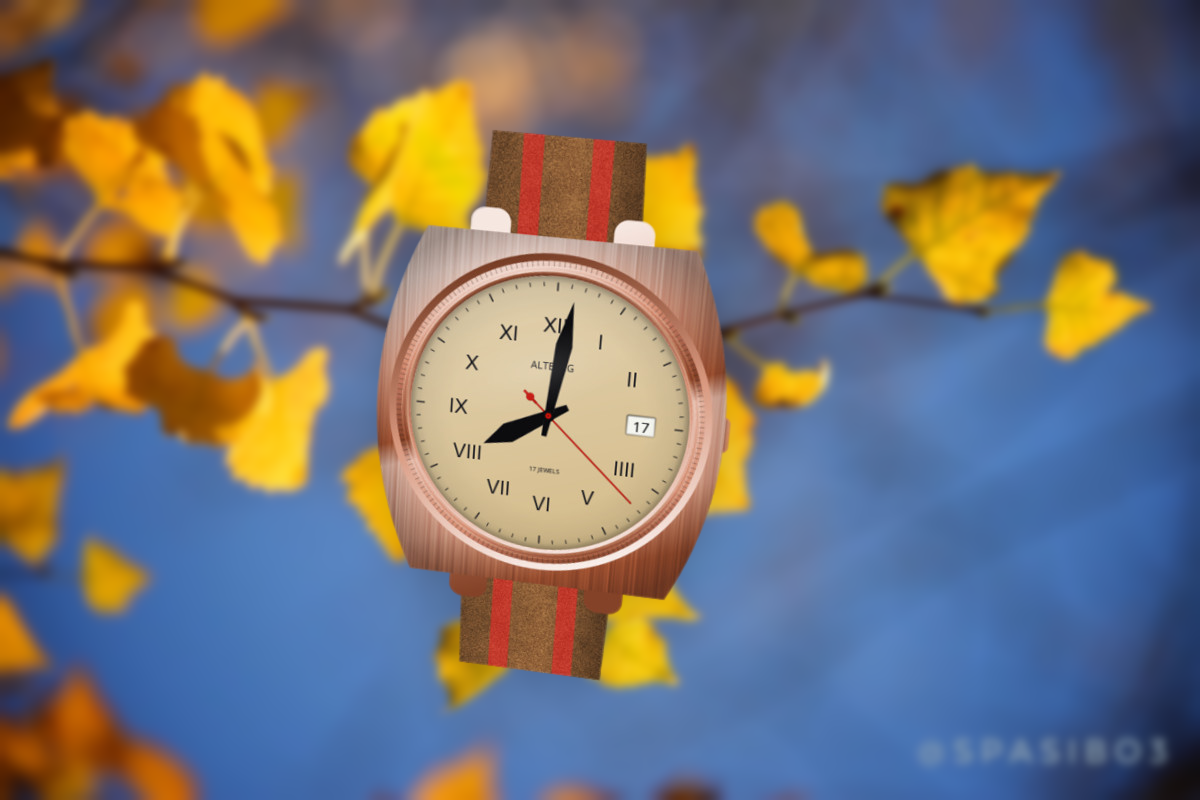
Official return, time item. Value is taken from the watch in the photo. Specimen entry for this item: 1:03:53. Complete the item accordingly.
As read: 8:01:22
